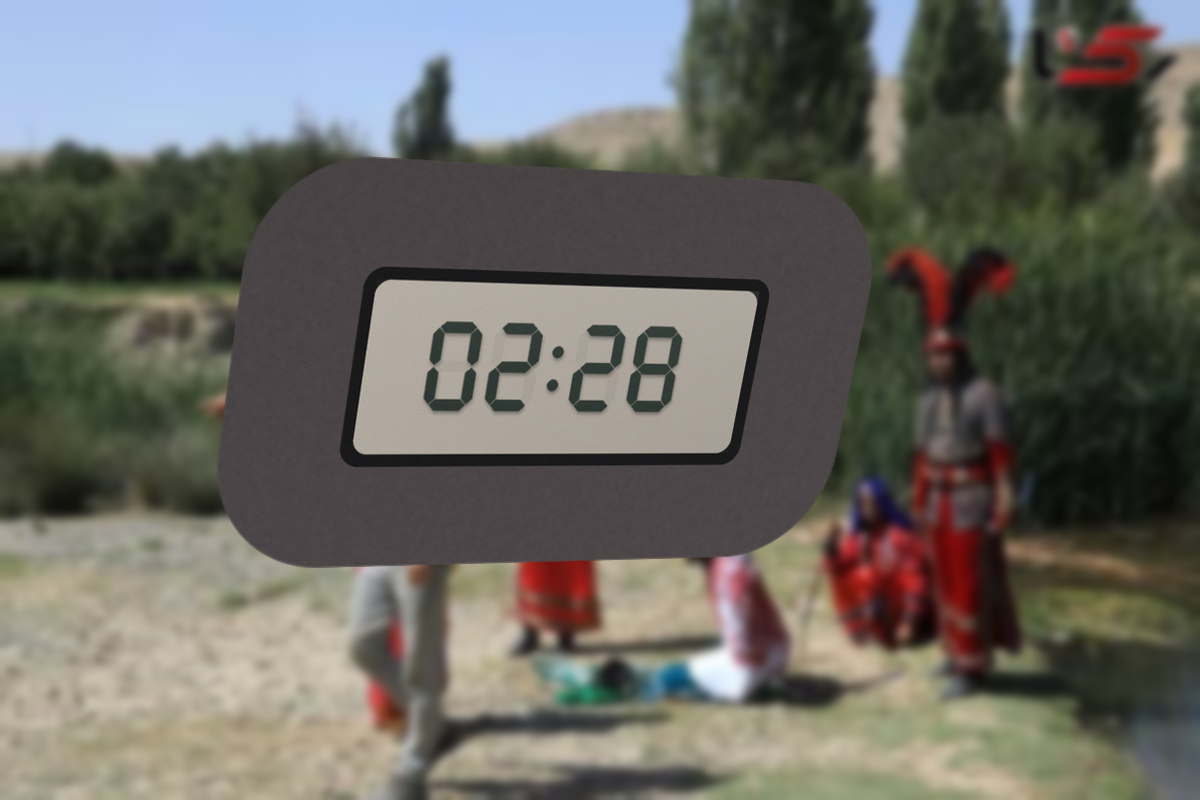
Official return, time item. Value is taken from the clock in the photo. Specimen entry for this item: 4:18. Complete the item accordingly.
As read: 2:28
